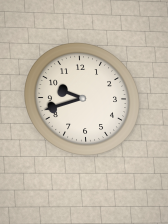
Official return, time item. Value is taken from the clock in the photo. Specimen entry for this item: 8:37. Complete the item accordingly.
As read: 9:42
